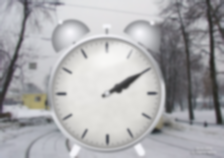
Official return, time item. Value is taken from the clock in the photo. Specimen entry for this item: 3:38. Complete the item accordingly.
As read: 2:10
